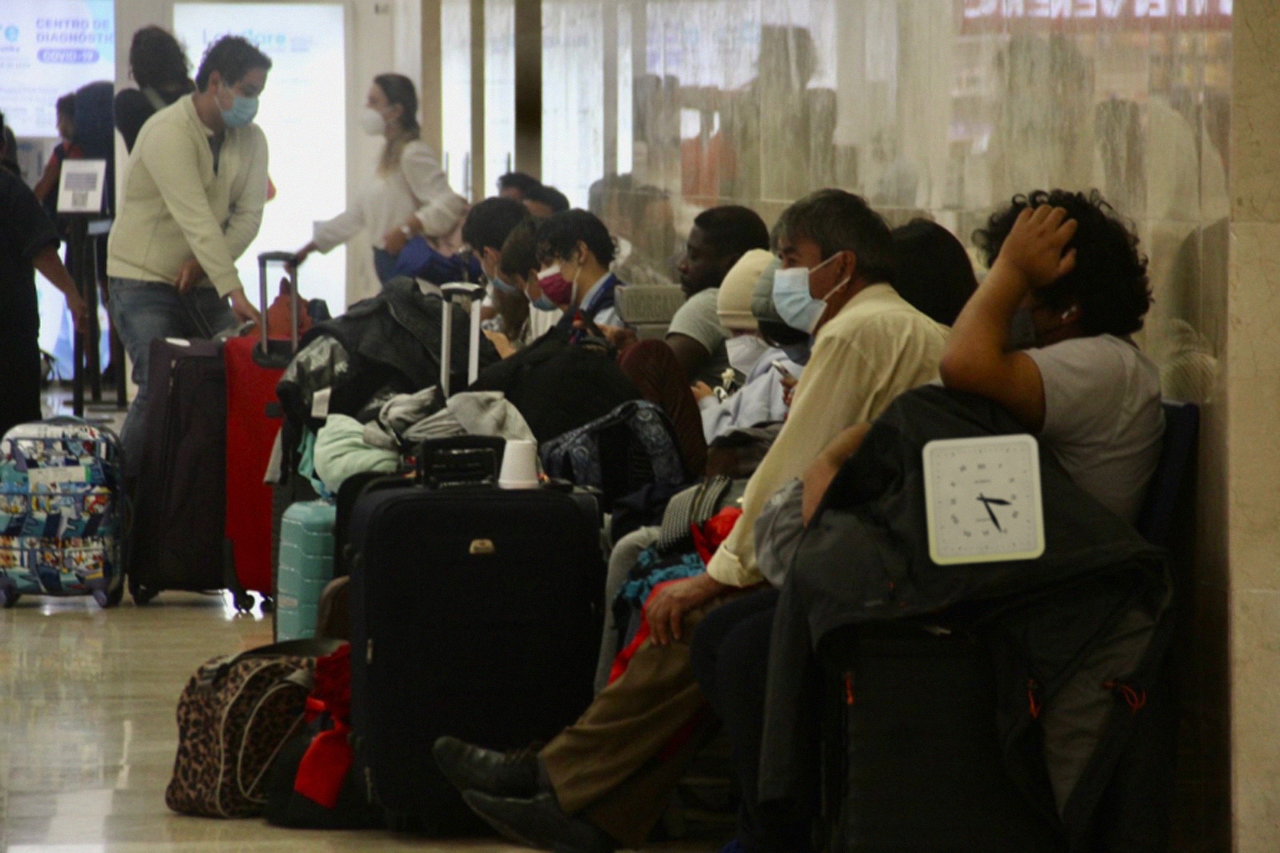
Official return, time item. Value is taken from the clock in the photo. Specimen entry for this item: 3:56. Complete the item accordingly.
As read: 3:26
